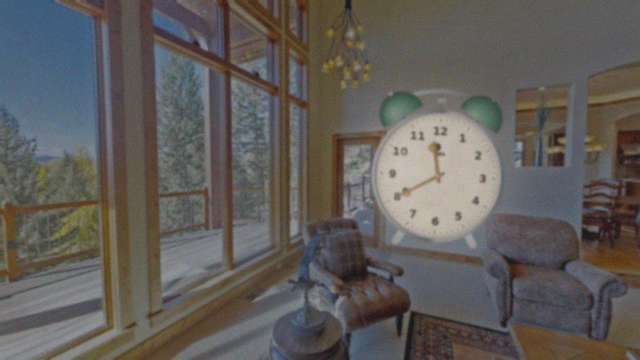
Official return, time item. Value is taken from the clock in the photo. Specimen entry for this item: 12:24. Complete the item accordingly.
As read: 11:40
